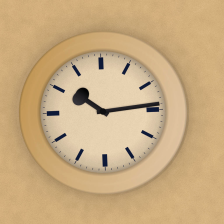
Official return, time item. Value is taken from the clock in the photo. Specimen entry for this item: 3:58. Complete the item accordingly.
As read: 10:14
